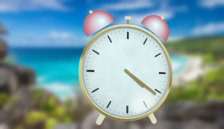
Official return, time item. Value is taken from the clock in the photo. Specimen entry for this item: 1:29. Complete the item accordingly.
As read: 4:21
